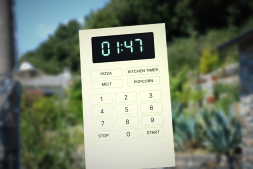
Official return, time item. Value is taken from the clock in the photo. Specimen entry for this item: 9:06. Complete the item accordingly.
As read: 1:47
